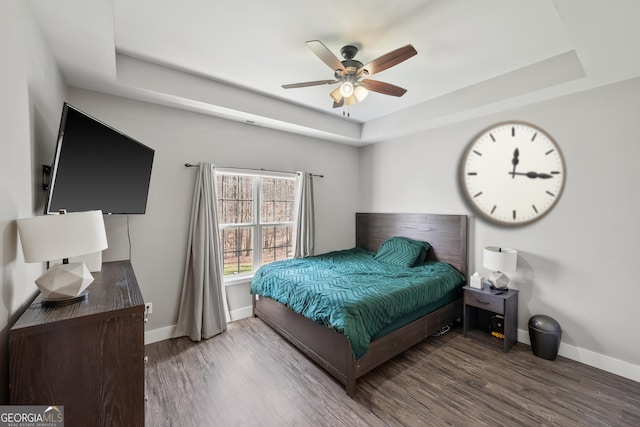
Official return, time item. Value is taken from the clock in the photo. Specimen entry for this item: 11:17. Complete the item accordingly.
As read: 12:16
